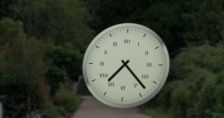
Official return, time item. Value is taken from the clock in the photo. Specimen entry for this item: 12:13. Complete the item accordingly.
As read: 7:23
